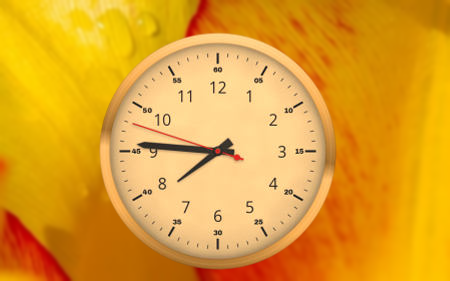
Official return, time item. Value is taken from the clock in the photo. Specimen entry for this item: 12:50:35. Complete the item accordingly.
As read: 7:45:48
